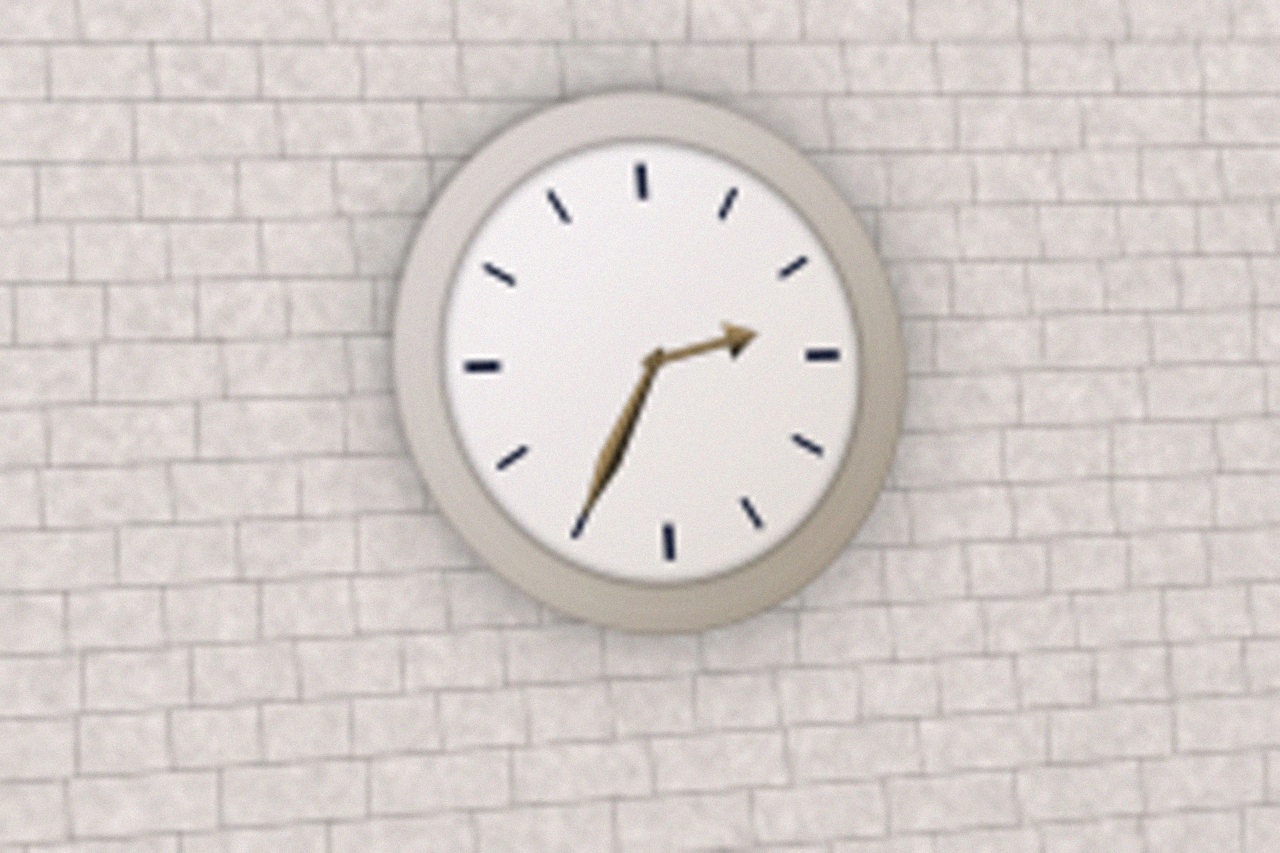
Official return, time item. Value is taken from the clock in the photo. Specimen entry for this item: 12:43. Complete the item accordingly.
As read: 2:35
